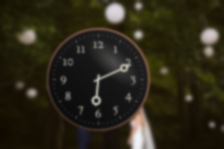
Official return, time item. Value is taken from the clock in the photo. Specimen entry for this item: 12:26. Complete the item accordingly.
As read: 6:11
